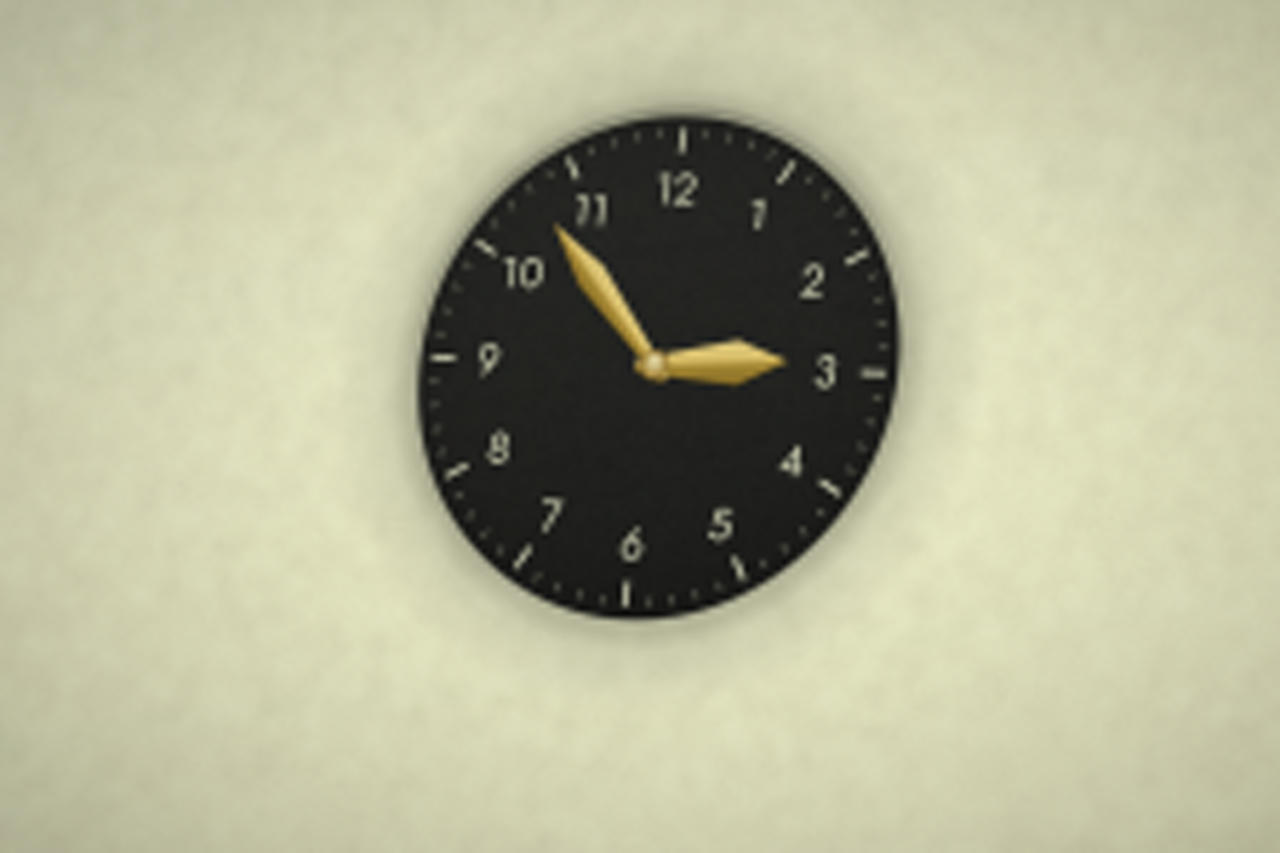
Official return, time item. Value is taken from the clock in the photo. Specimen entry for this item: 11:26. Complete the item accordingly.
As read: 2:53
